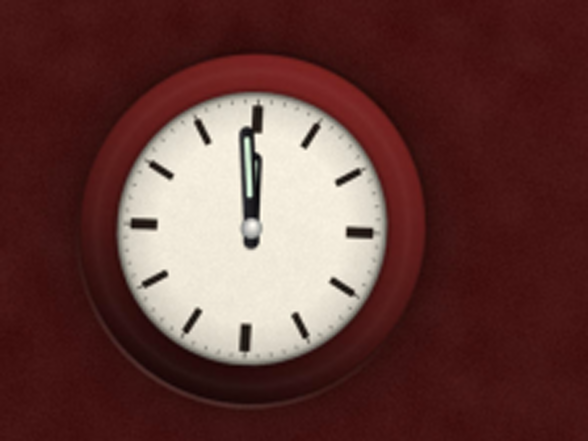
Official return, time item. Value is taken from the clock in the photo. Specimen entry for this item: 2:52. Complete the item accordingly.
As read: 11:59
